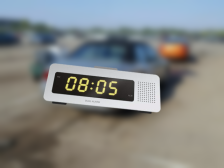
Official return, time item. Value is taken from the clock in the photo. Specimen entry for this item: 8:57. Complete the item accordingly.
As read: 8:05
